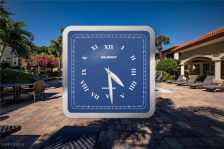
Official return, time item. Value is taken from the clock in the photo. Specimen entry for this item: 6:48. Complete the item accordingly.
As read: 4:29
